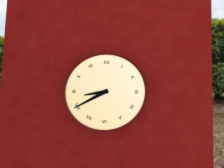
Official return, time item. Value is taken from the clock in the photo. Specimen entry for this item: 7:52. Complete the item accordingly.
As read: 8:40
